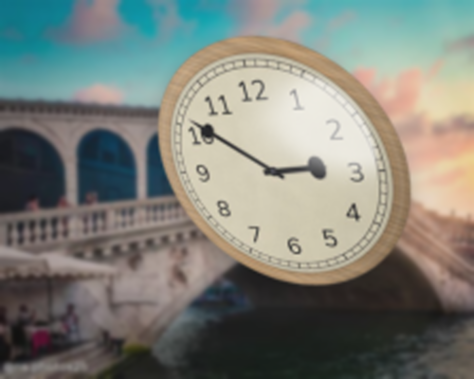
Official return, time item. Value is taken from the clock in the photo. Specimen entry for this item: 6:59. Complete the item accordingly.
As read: 2:51
